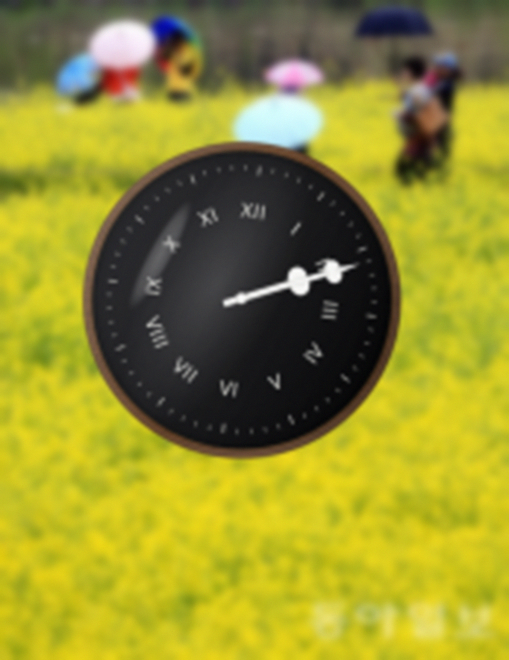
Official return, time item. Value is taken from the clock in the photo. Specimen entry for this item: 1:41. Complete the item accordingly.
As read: 2:11
